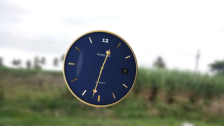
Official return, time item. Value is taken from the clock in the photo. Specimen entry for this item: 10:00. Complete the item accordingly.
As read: 12:32
